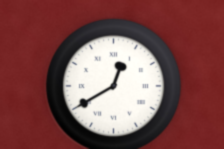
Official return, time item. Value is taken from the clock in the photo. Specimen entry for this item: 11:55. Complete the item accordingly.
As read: 12:40
